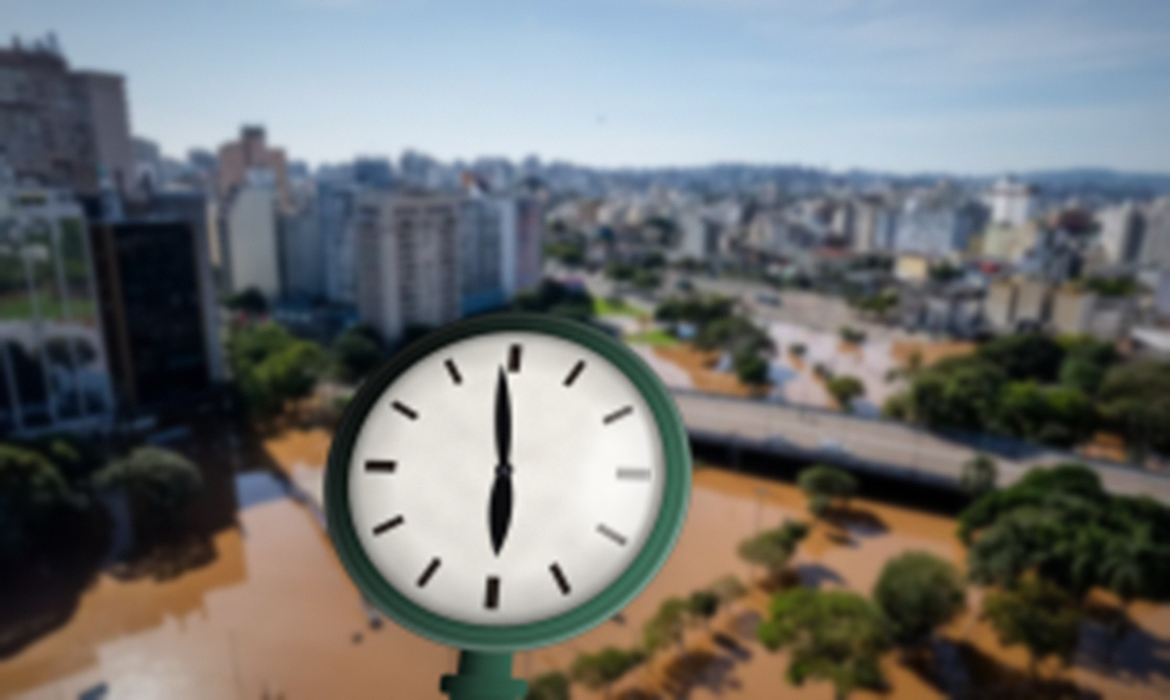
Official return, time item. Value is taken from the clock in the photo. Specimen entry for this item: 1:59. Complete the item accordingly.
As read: 5:59
